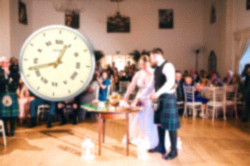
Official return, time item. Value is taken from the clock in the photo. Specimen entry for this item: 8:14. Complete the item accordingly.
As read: 12:42
